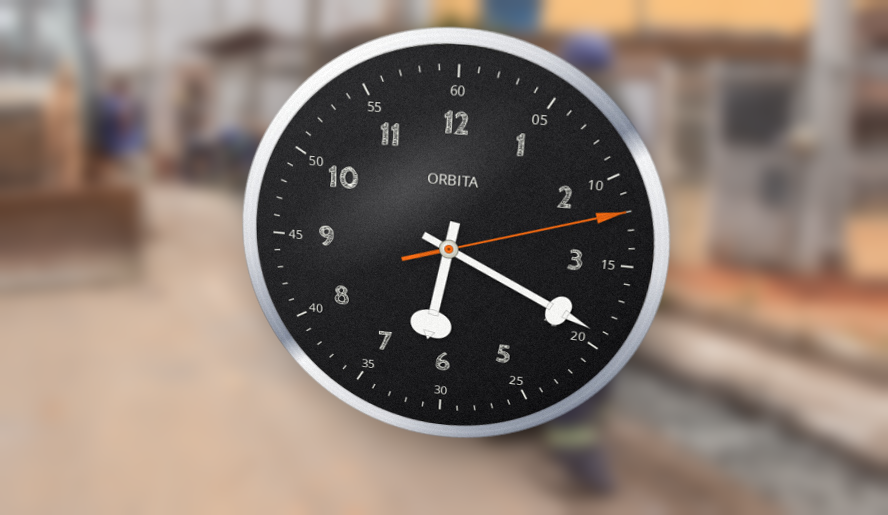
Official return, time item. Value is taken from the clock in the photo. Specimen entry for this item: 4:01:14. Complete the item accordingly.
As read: 6:19:12
